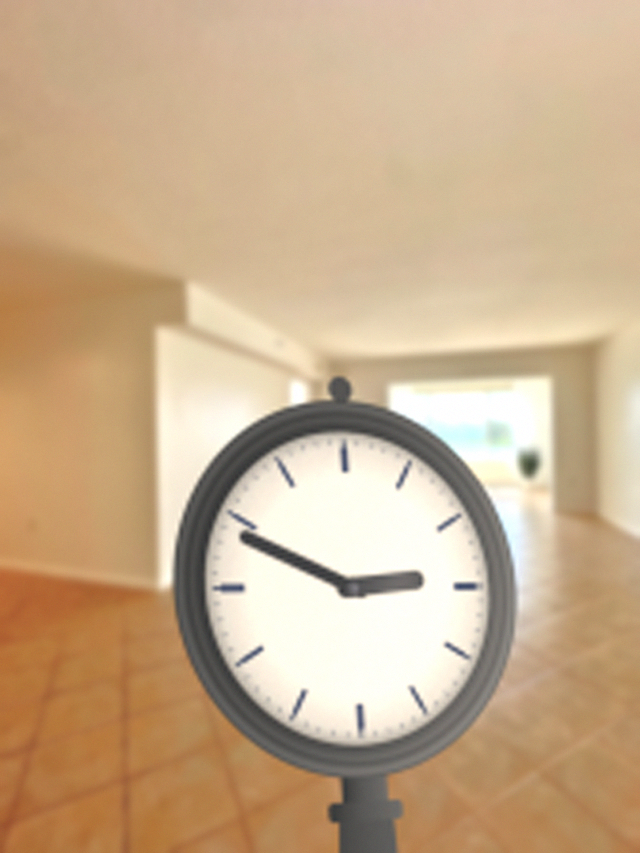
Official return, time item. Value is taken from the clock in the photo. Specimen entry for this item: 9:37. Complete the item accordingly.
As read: 2:49
